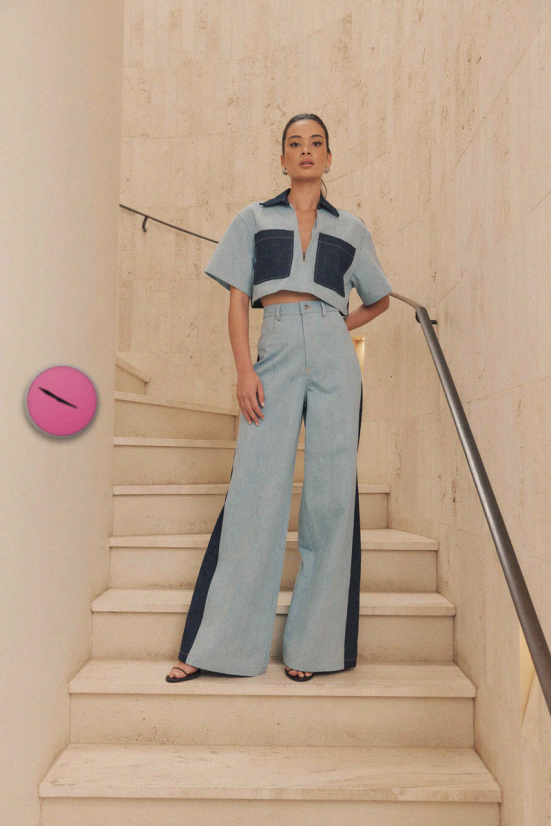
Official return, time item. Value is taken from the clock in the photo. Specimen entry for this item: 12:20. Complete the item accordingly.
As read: 3:50
